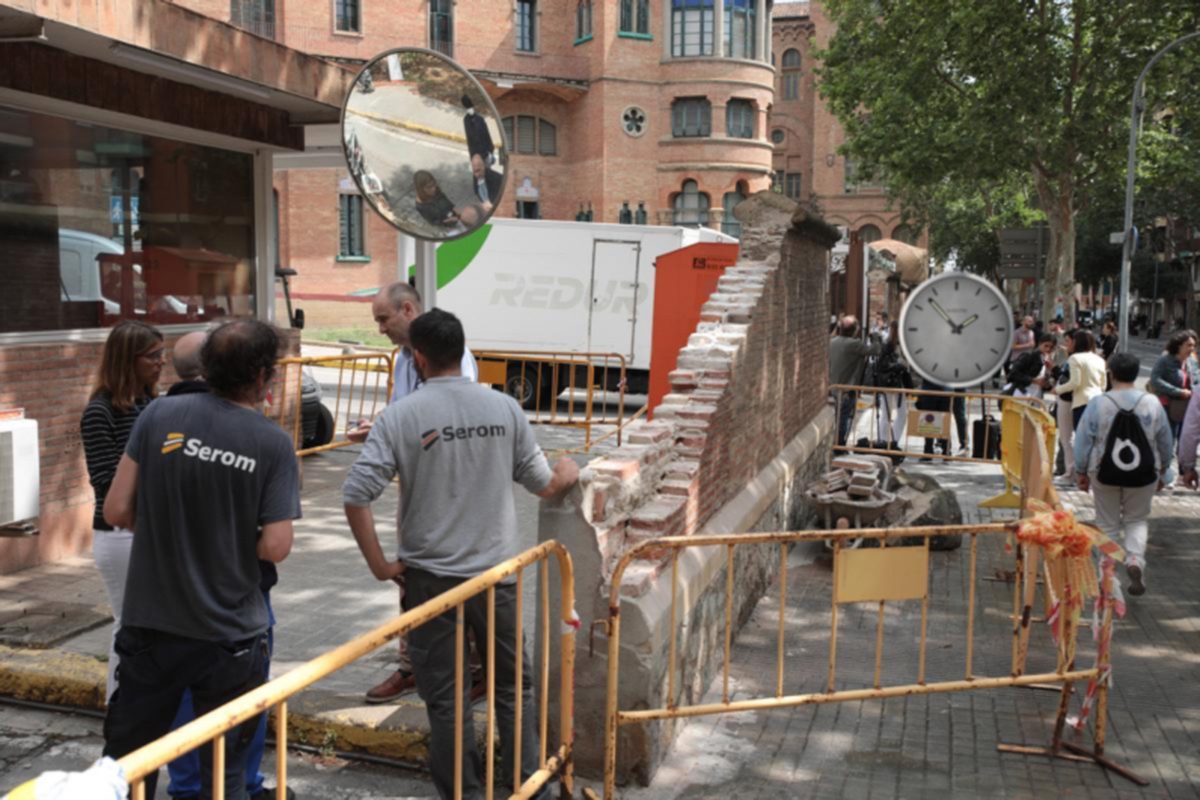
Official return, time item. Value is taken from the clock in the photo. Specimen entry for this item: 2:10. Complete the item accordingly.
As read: 1:53
